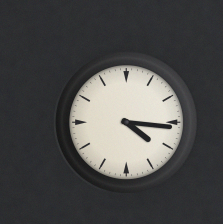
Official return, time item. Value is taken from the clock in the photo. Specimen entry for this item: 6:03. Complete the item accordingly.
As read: 4:16
